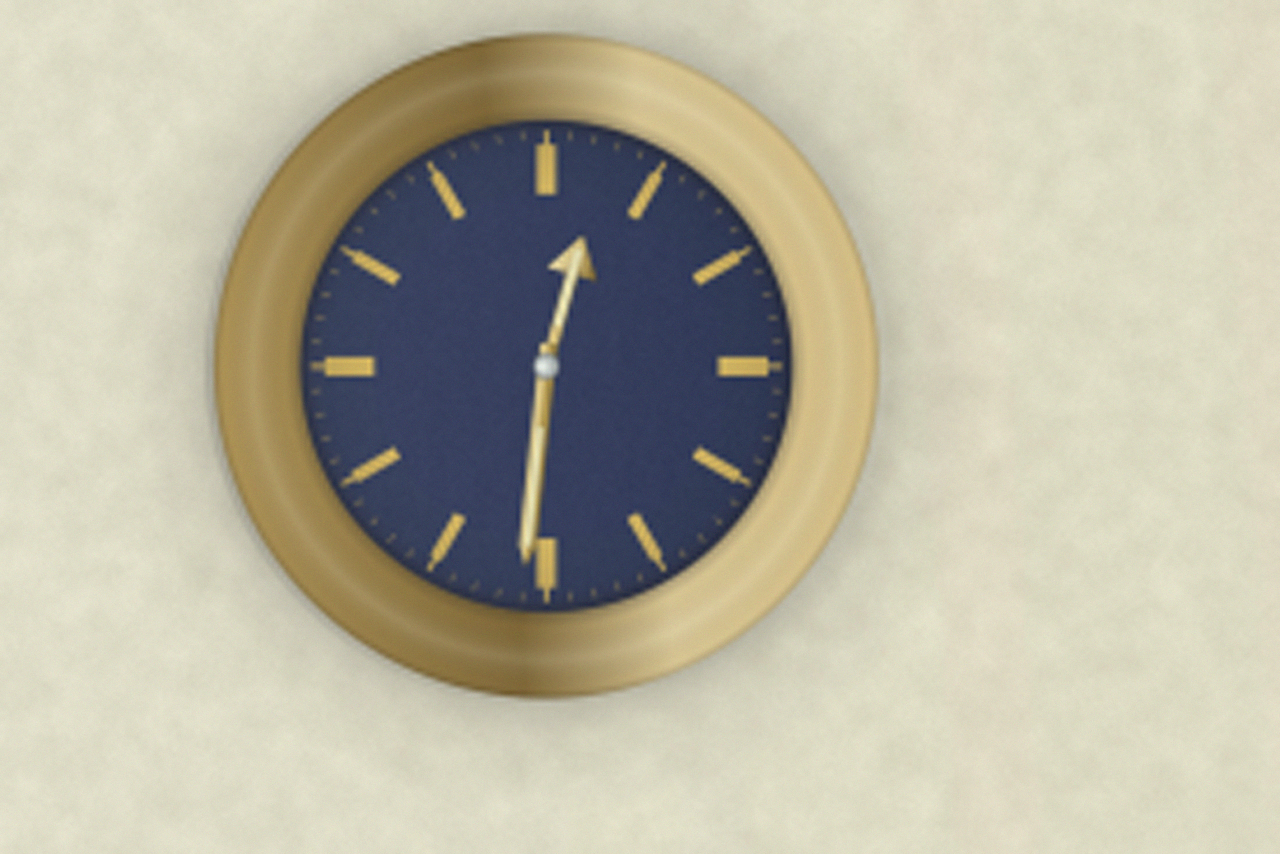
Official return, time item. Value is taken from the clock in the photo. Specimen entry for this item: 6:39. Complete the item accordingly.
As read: 12:31
